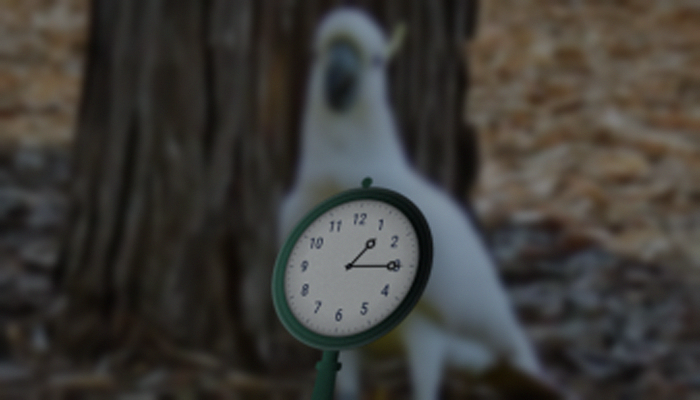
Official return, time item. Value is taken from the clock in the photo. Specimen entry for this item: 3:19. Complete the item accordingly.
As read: 1:15
